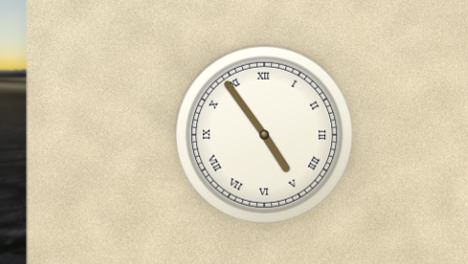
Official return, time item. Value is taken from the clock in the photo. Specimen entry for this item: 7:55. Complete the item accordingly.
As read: 4:54
